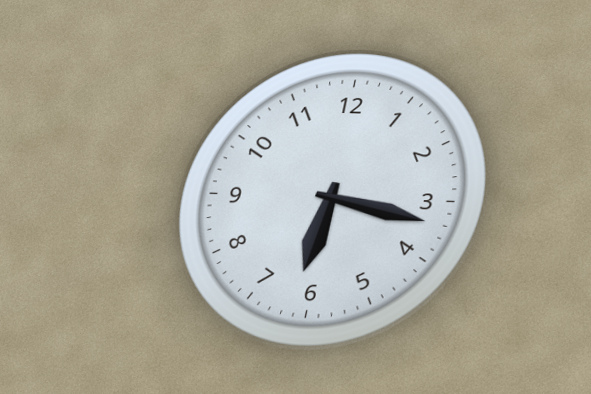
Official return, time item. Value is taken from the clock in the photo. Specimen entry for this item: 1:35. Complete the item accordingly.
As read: 6:17
